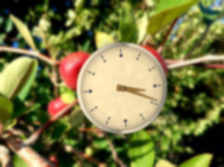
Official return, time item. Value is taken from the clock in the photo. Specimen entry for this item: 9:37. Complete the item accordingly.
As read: 3:19
